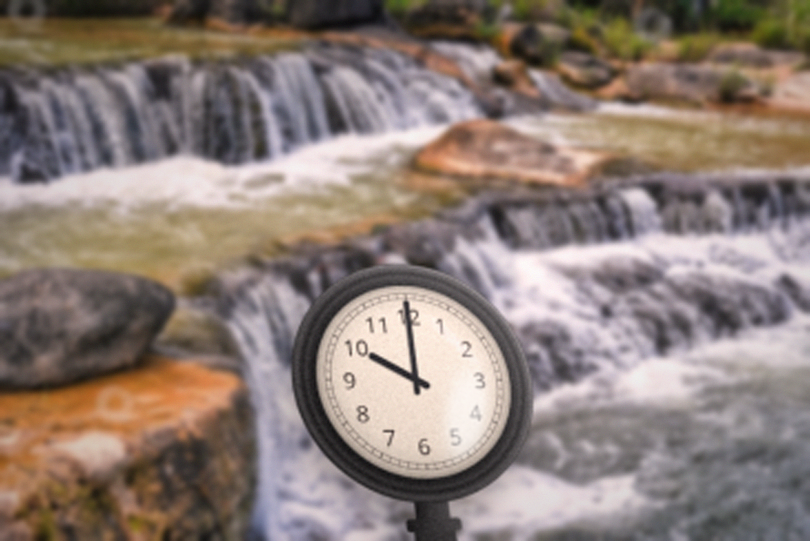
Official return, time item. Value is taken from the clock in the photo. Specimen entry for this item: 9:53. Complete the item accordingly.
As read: 10:00
